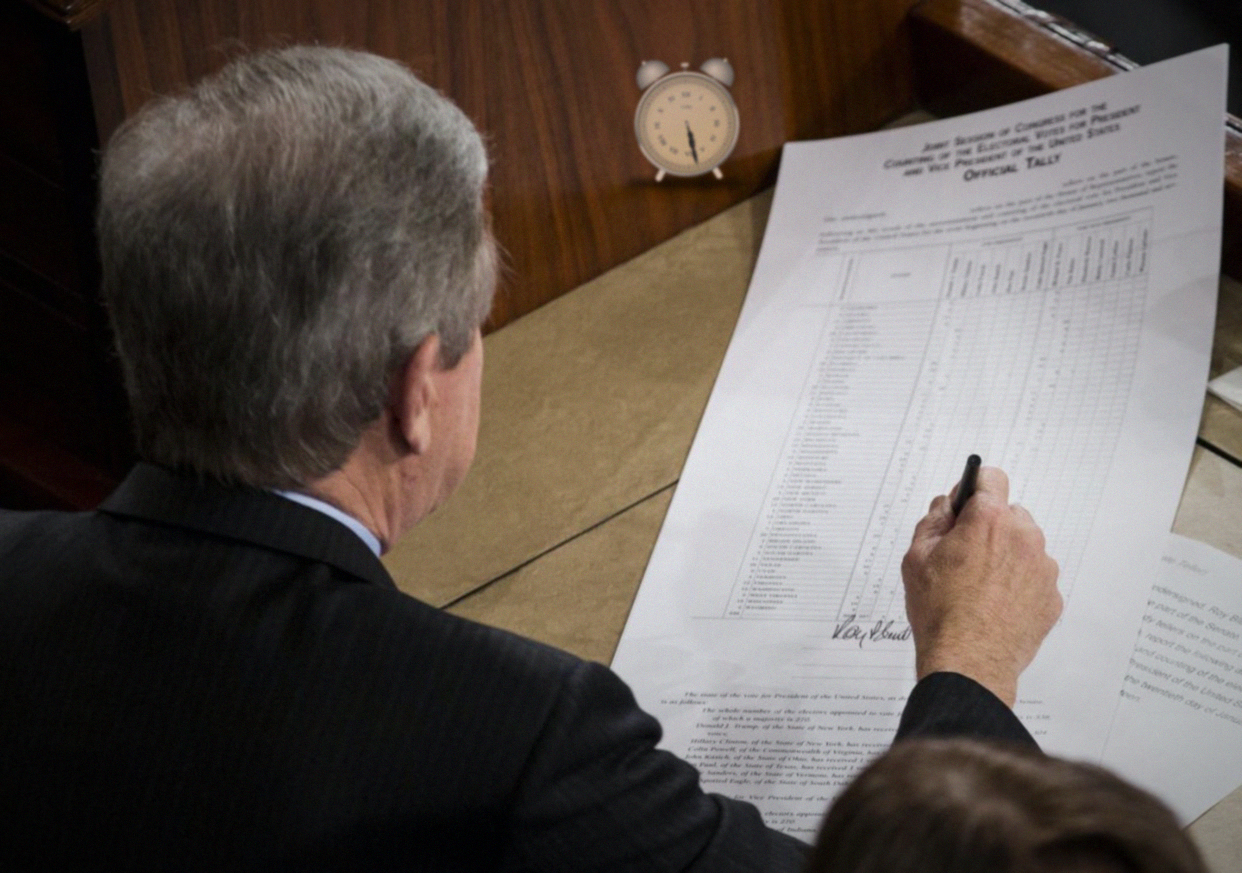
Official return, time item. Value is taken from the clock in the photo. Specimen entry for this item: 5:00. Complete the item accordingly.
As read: 5:28
